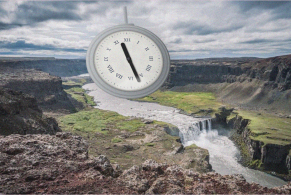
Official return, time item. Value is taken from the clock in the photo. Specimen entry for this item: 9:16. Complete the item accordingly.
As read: 11:27
